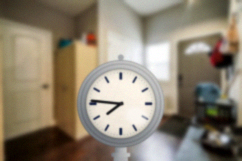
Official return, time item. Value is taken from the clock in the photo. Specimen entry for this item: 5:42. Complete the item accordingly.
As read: 7:46
